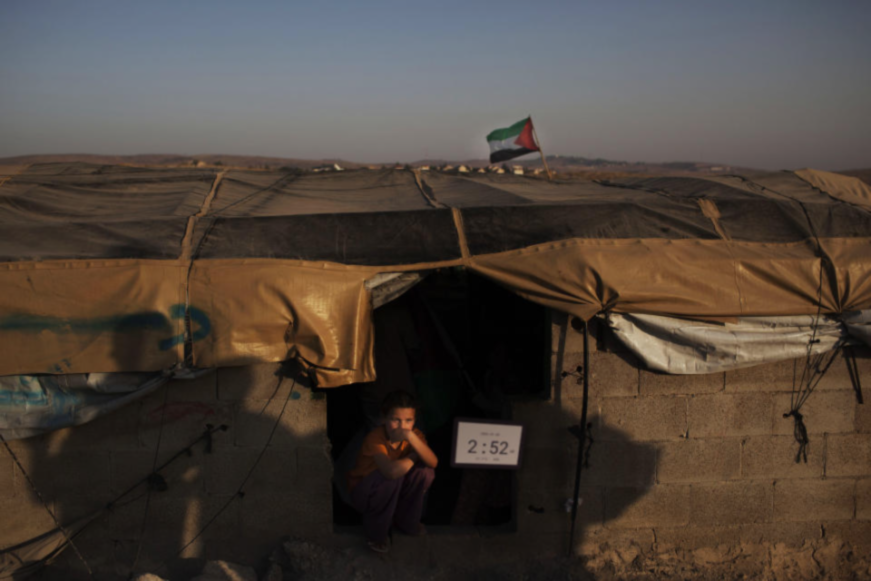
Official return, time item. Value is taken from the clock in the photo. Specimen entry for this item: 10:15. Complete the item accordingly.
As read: 2:52
